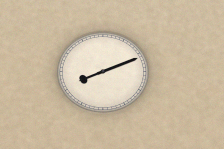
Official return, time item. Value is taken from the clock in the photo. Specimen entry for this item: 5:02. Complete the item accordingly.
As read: 8:11
